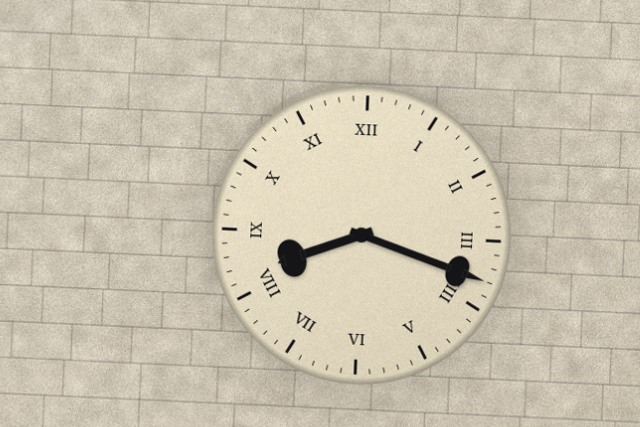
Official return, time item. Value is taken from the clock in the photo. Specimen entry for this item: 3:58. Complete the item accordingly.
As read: 8:18
